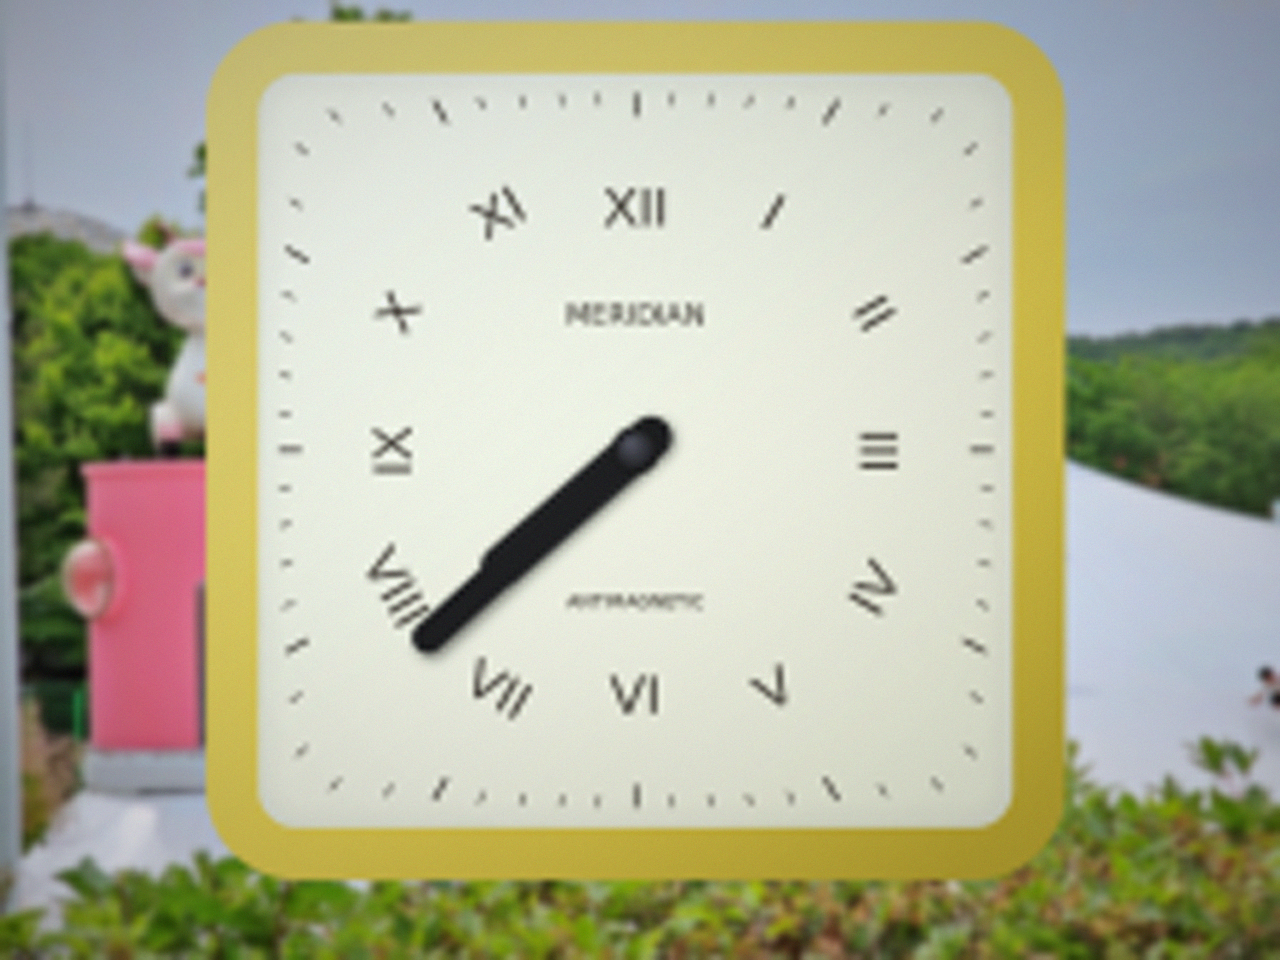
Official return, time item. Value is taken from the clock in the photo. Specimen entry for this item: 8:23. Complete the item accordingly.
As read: 7:38
